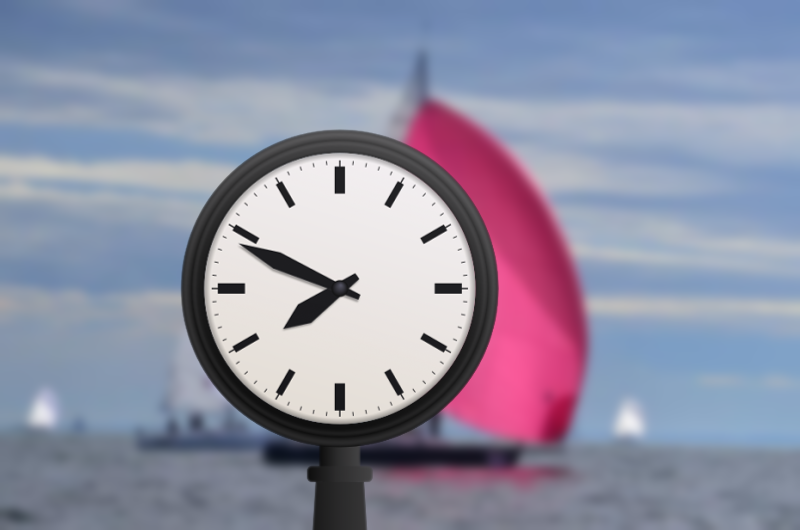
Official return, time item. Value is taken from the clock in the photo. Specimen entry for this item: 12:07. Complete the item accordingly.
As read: 7:49
